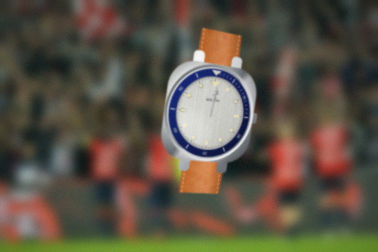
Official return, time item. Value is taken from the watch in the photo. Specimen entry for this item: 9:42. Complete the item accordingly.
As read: 12:01
